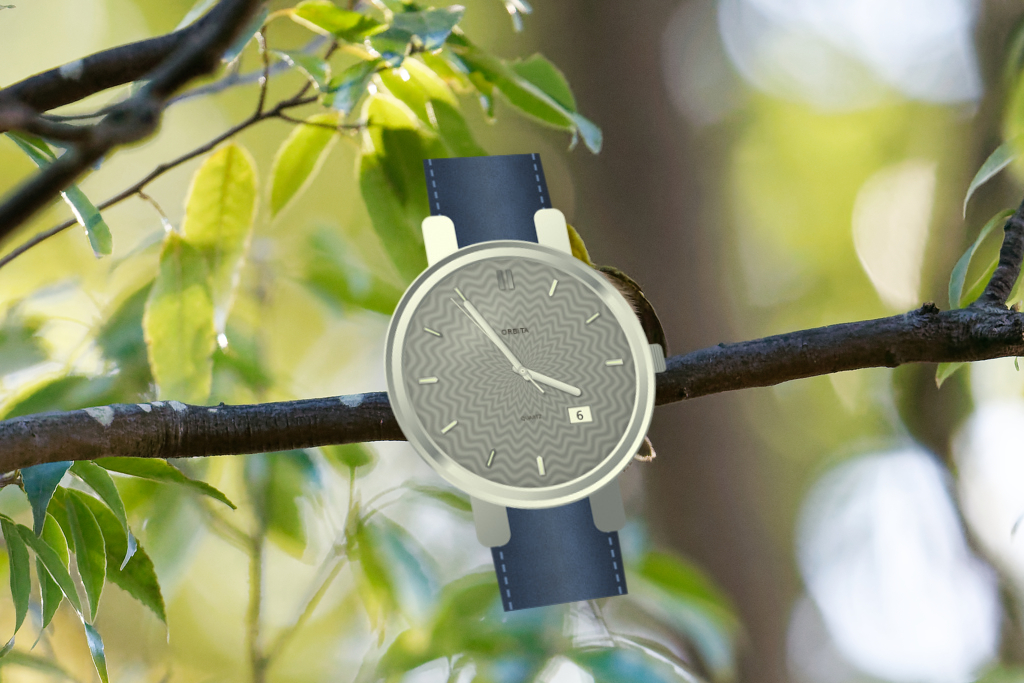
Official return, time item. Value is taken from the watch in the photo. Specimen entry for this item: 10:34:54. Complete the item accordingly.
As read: 3:54:54
